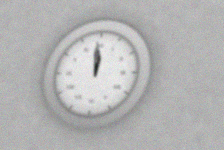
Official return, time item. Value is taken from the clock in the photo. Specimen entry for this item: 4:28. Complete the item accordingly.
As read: 11:59
